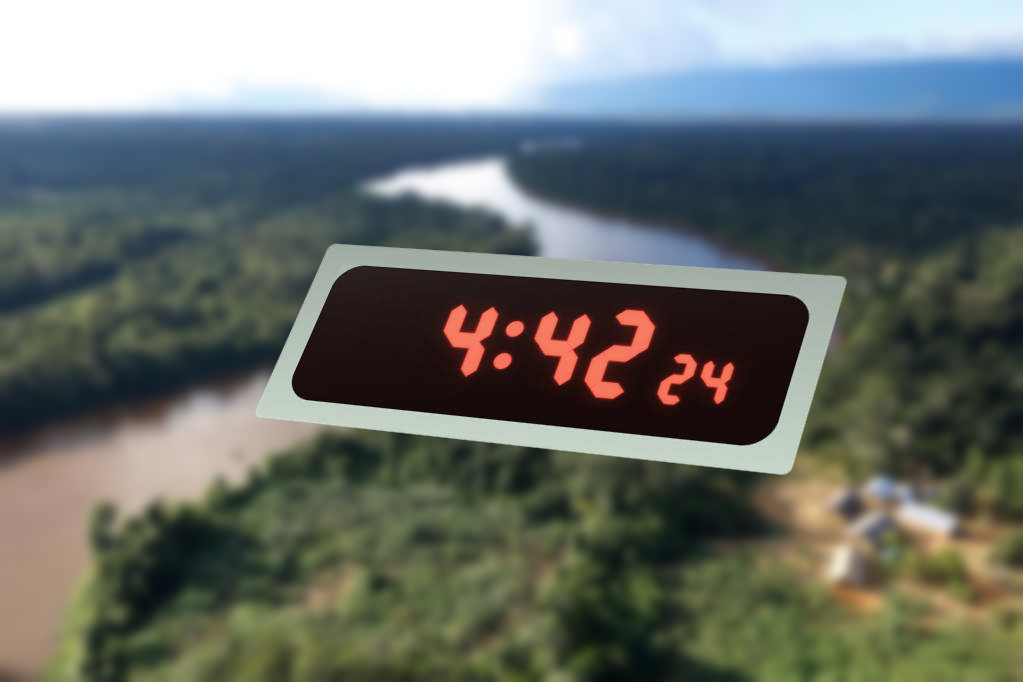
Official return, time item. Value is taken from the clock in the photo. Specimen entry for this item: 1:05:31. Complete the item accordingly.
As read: 4:42:24
